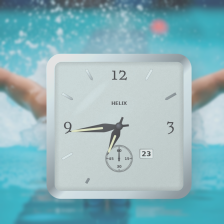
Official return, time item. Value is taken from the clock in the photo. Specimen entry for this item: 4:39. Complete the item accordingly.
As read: 6:44
